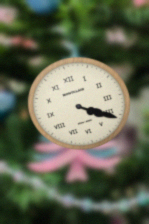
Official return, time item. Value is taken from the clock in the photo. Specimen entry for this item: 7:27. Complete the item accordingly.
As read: 4:21
